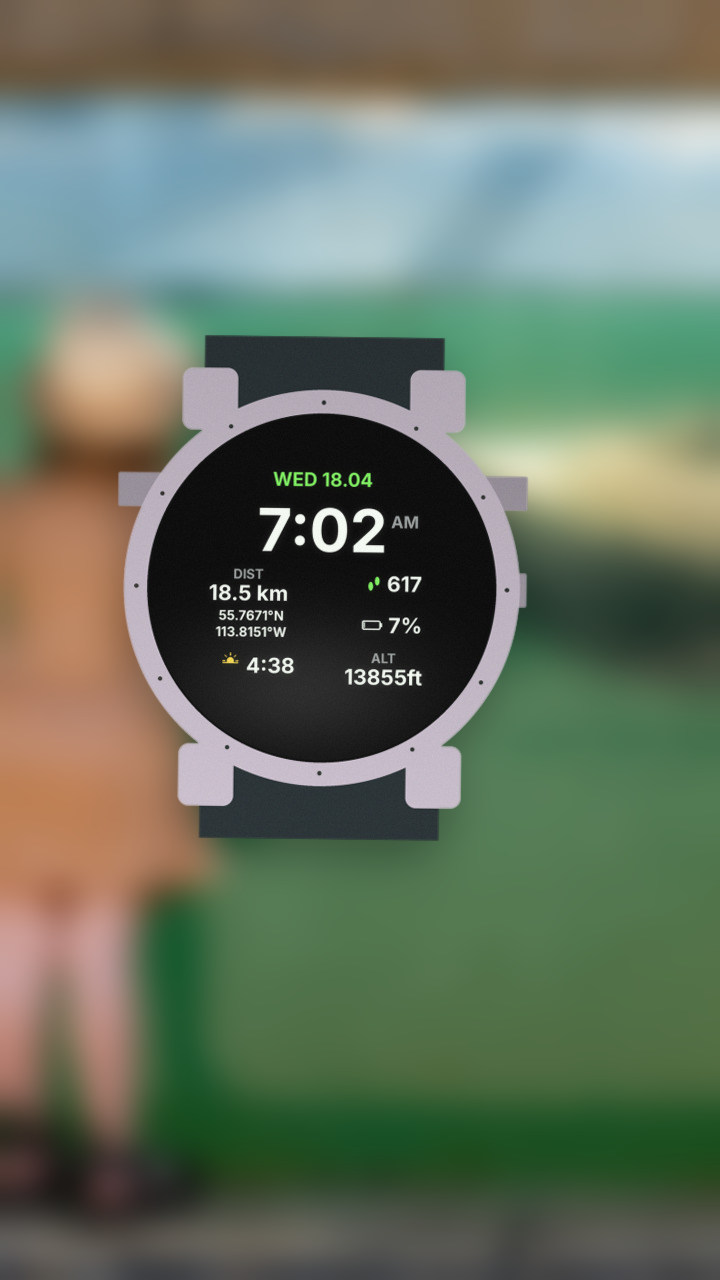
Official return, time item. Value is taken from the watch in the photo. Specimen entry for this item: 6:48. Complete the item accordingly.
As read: 7:02
